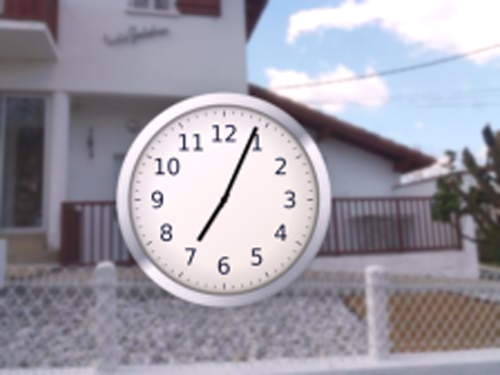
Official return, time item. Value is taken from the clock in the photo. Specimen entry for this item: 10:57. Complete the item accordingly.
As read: 7:04
